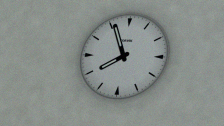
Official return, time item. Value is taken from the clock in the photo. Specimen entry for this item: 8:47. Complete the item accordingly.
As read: 7:56
